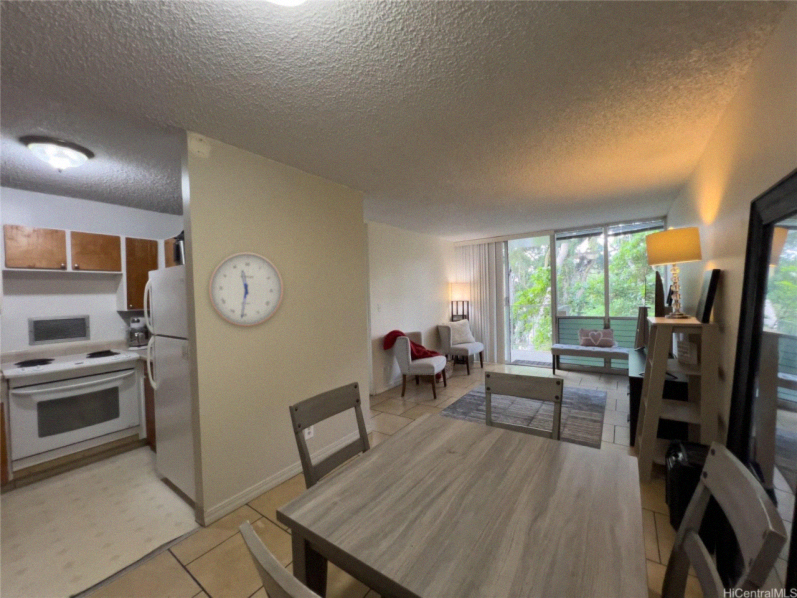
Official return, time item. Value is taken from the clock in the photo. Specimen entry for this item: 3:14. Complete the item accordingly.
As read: 11:31
